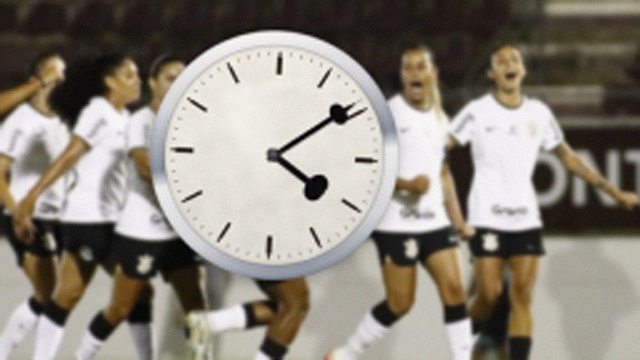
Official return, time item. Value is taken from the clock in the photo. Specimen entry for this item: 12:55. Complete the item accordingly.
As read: 4:09
